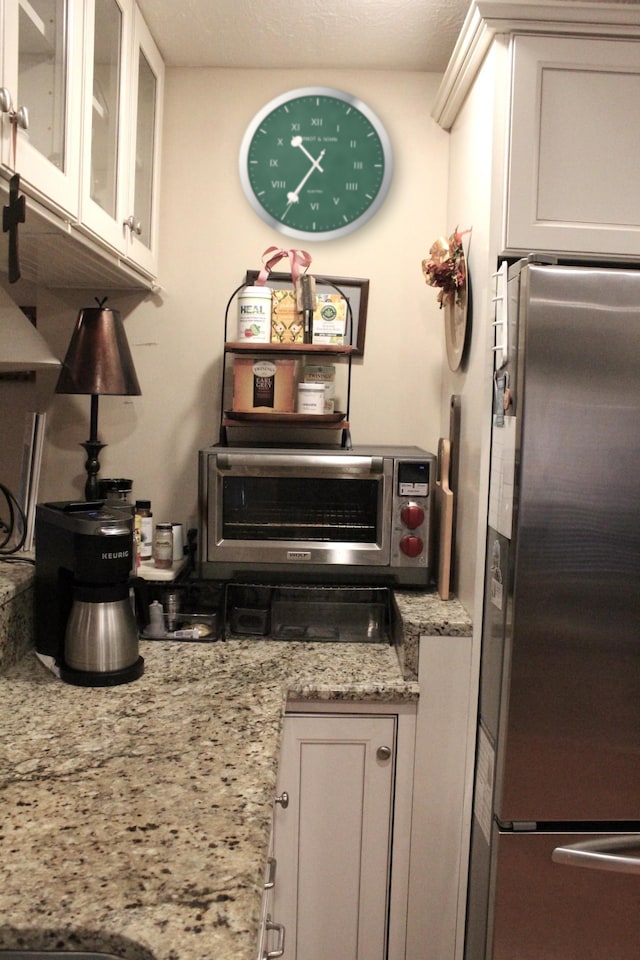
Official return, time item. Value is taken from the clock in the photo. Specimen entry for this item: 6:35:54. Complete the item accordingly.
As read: 10:35:35
